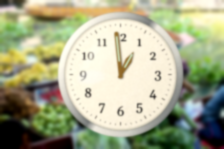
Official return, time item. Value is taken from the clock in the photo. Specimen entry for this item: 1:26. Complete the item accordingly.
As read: 12:59
